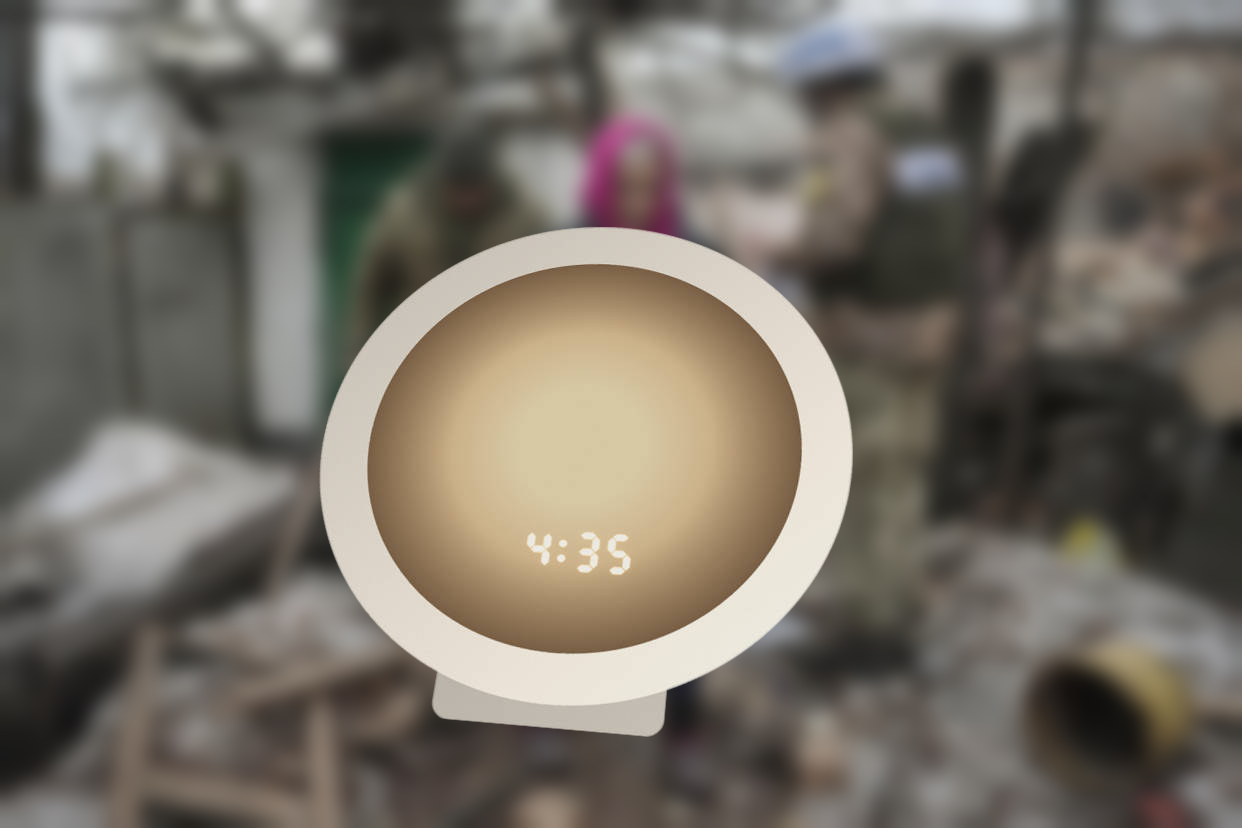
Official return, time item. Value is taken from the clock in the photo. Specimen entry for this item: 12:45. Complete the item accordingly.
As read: 4:35
